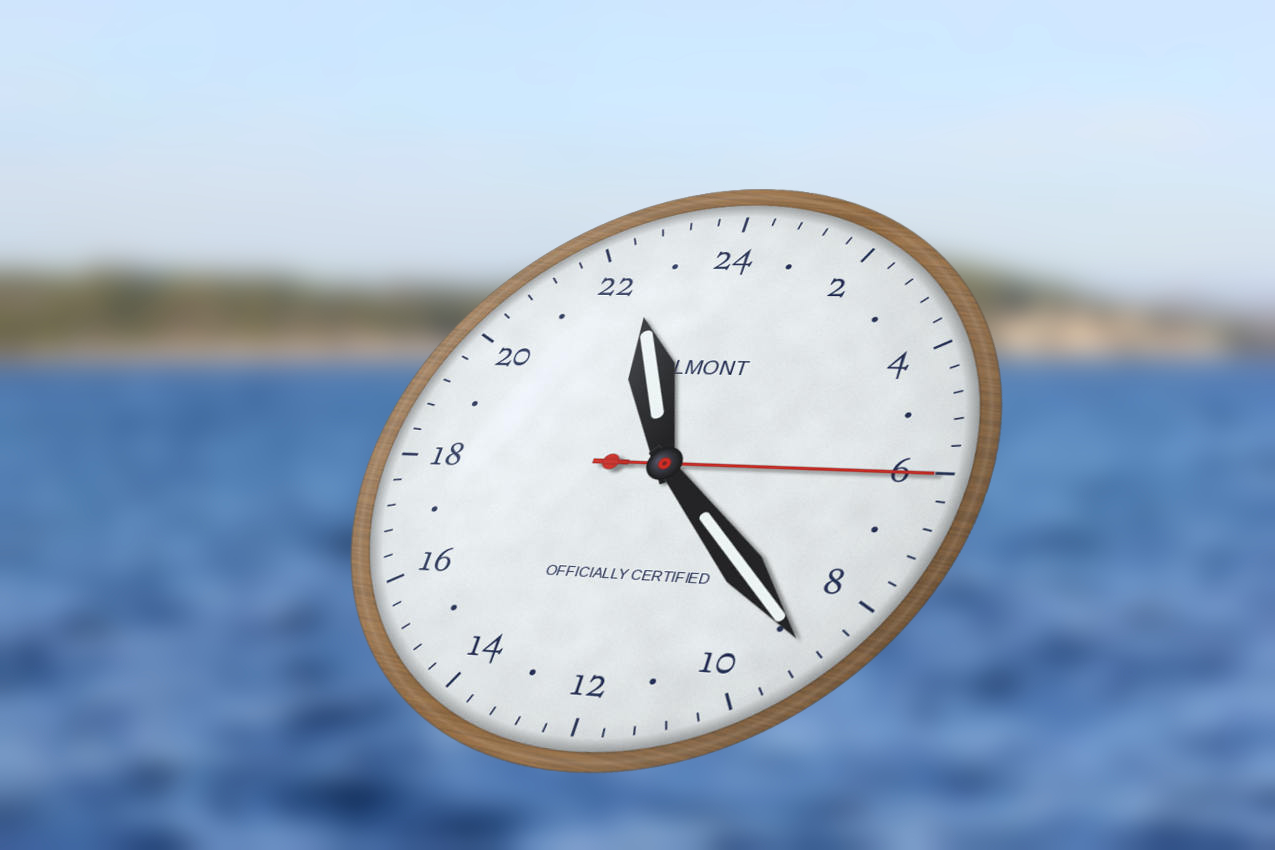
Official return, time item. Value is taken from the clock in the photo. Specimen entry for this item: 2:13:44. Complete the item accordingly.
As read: 22:22:15
